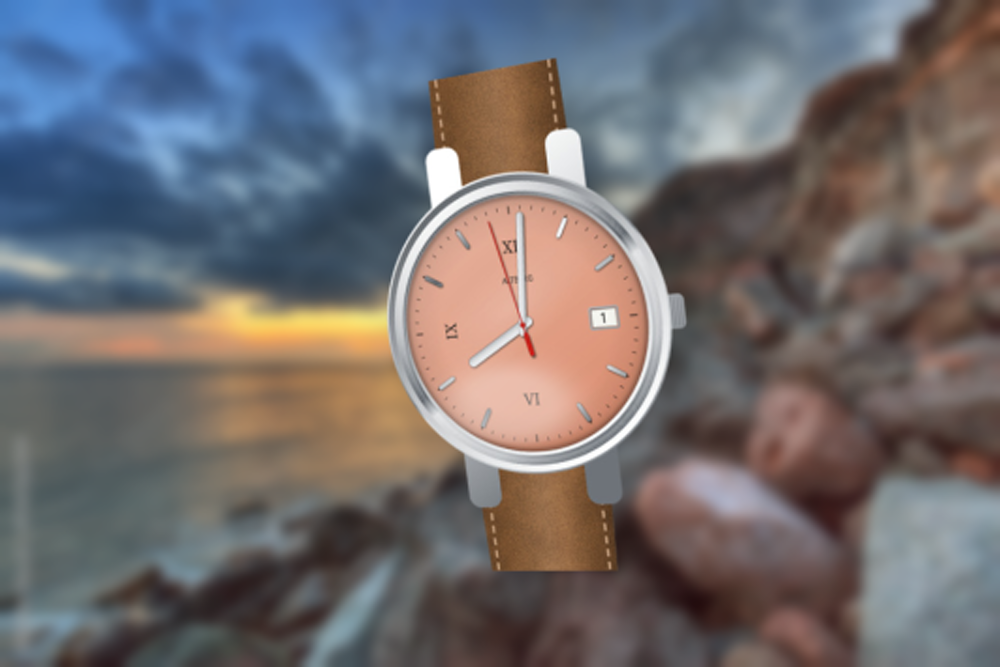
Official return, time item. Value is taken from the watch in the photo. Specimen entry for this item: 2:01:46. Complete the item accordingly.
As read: 8:00:58
